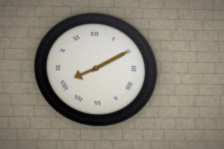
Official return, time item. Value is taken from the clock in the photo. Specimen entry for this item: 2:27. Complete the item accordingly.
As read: 8:10
